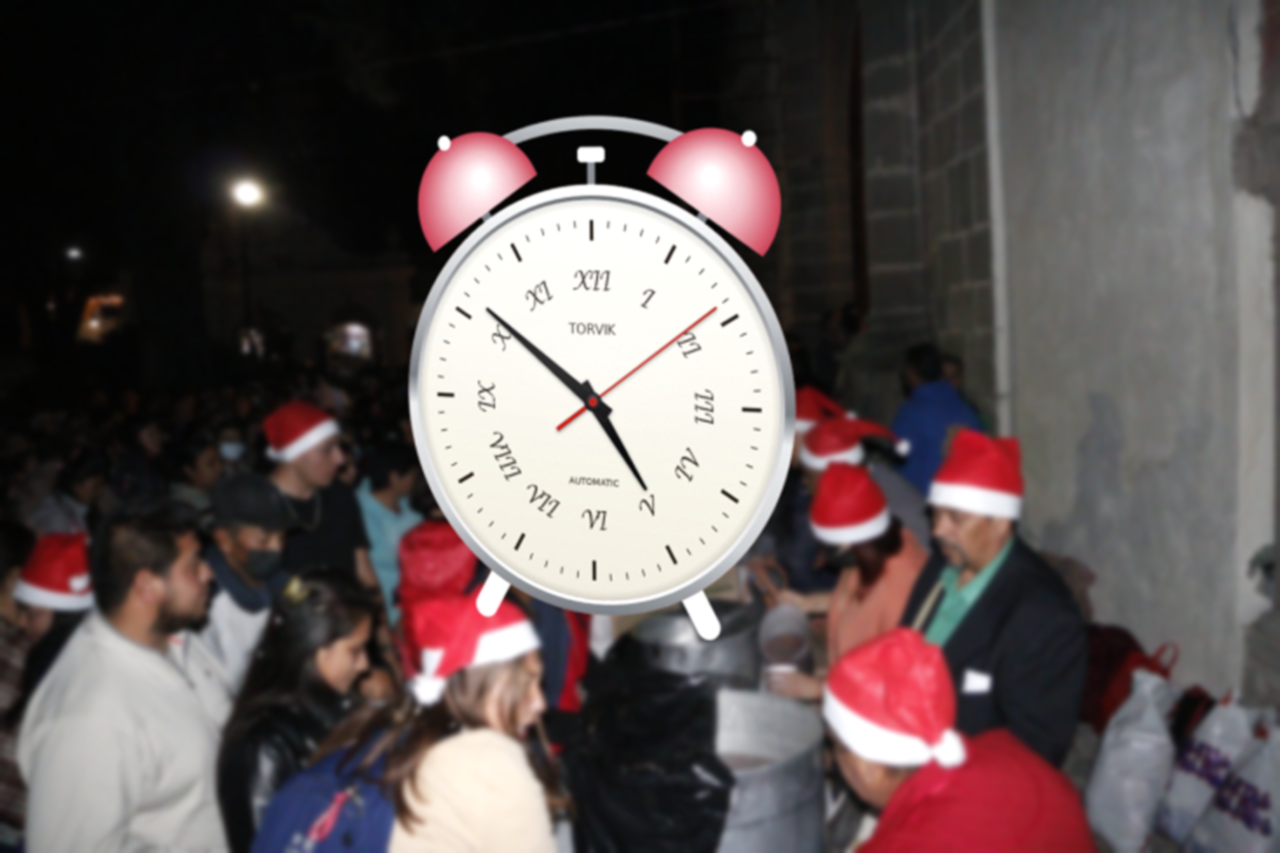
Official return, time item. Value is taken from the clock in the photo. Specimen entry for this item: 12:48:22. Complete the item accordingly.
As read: 4:51:09
